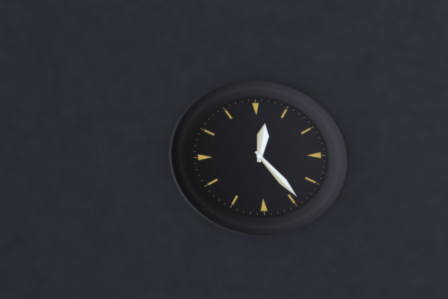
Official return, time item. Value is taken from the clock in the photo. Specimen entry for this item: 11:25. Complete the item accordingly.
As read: 12:24
